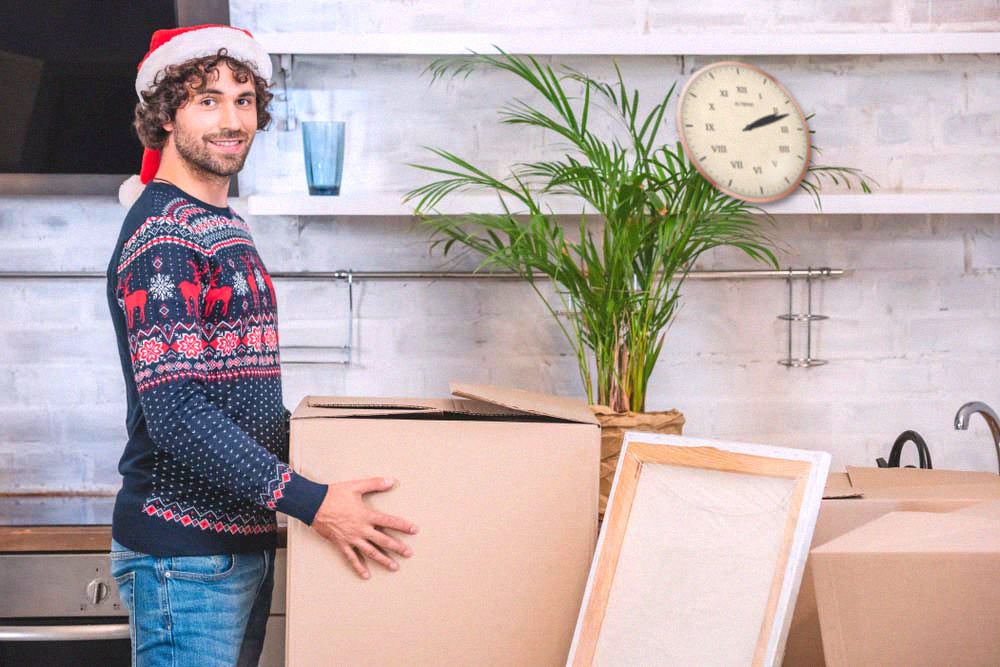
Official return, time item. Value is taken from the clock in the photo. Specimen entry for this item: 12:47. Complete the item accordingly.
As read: 2:12
